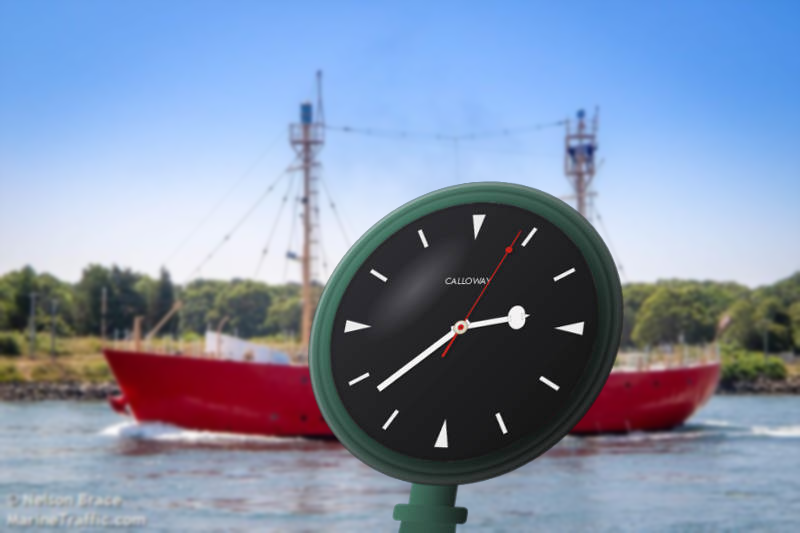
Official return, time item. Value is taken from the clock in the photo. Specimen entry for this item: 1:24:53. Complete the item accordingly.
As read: 2:38:04
